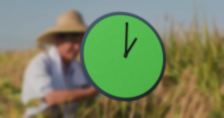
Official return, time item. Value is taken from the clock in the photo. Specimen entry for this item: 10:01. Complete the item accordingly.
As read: 1:00
